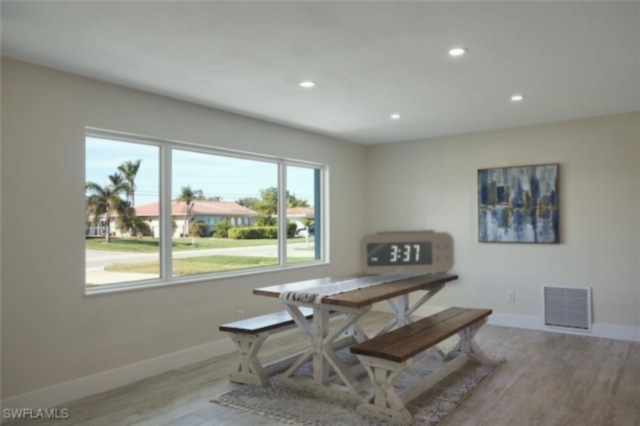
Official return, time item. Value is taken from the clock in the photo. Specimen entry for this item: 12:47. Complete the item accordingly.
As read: 3:37
